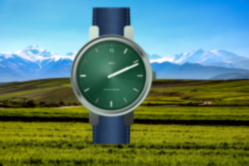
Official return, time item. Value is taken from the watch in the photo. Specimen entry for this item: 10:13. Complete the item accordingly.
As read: 2:11
